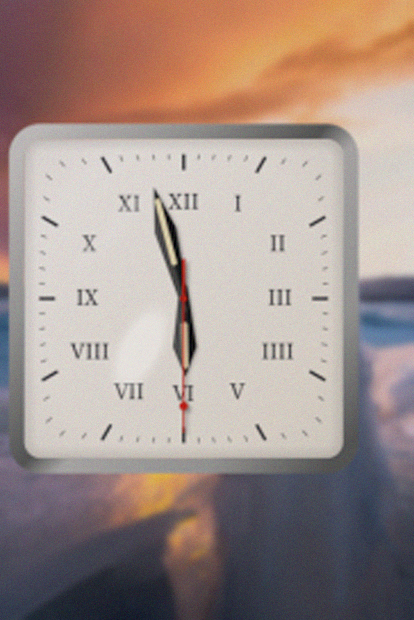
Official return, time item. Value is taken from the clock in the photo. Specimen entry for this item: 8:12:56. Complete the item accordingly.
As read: 5:57:30
